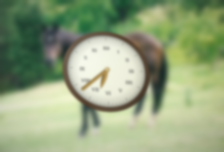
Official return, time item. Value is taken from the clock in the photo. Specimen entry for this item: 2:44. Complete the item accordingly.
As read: 6:38
